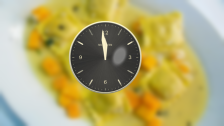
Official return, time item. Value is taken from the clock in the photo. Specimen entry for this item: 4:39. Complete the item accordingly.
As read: 11:59
